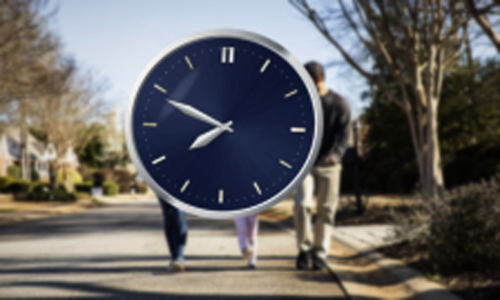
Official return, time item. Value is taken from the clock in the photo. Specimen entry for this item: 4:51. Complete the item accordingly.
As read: 7:49
